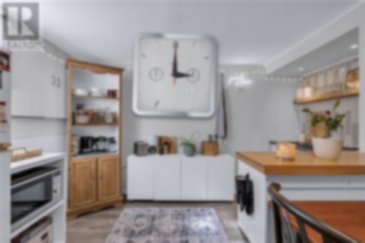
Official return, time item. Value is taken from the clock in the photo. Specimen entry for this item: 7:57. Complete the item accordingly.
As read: 3:00
